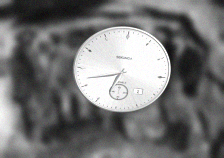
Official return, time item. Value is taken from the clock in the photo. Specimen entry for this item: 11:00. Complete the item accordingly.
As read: 6:42
